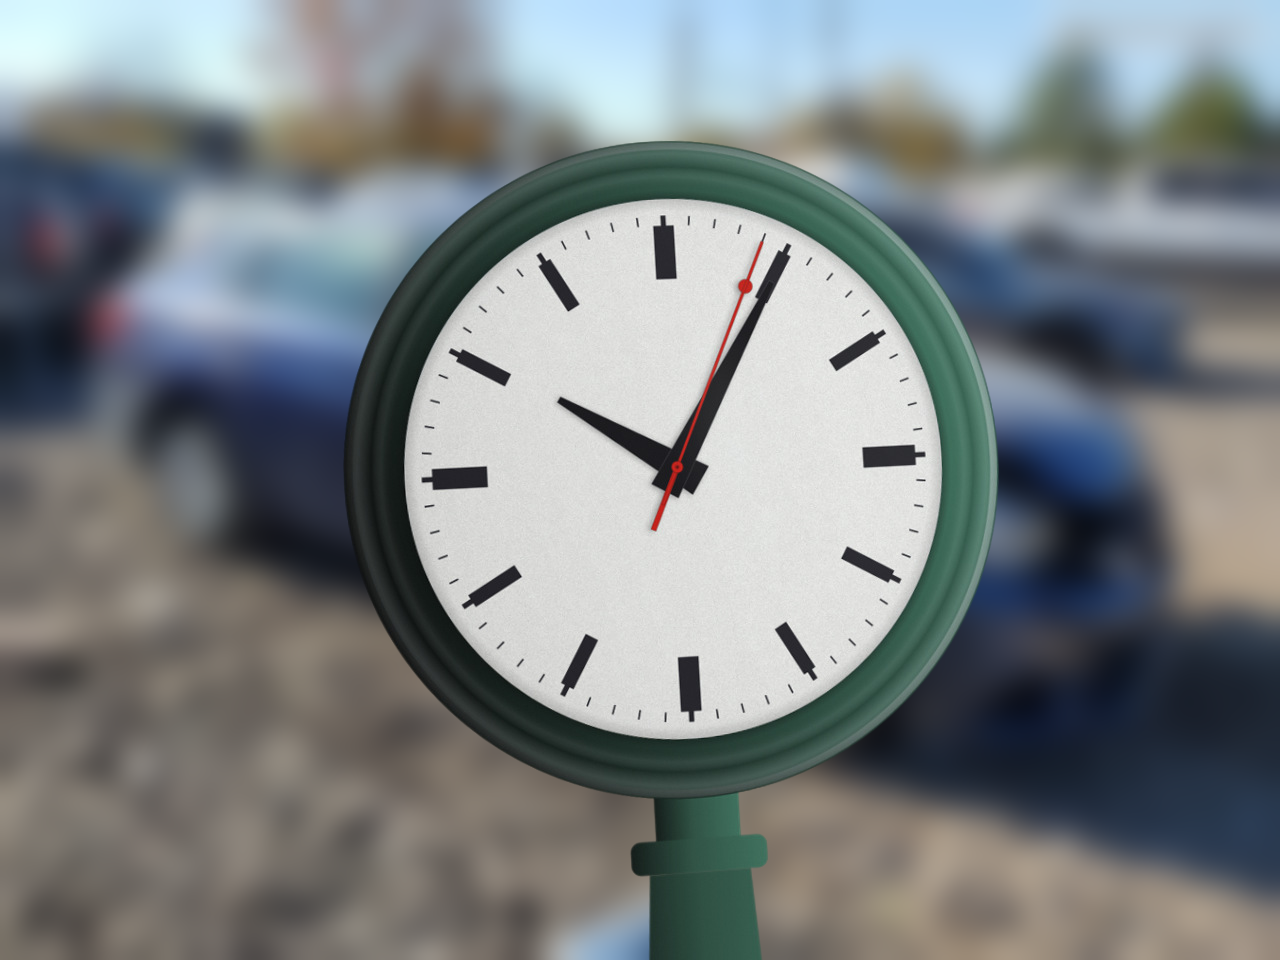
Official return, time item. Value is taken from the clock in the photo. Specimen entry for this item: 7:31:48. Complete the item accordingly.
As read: 10:05:04
